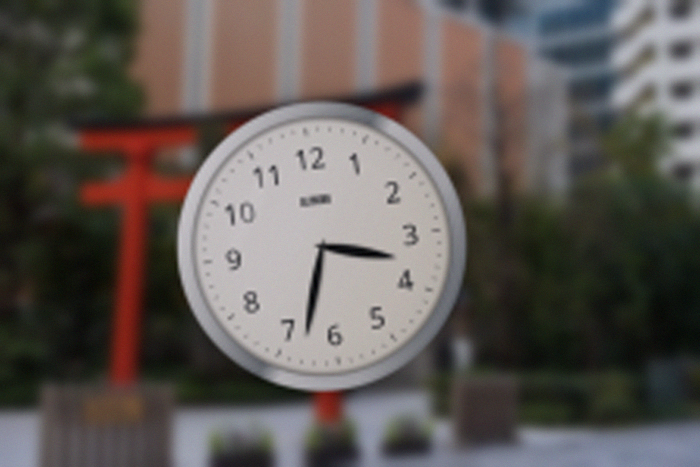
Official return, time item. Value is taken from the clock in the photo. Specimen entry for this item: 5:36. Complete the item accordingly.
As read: 3:33
